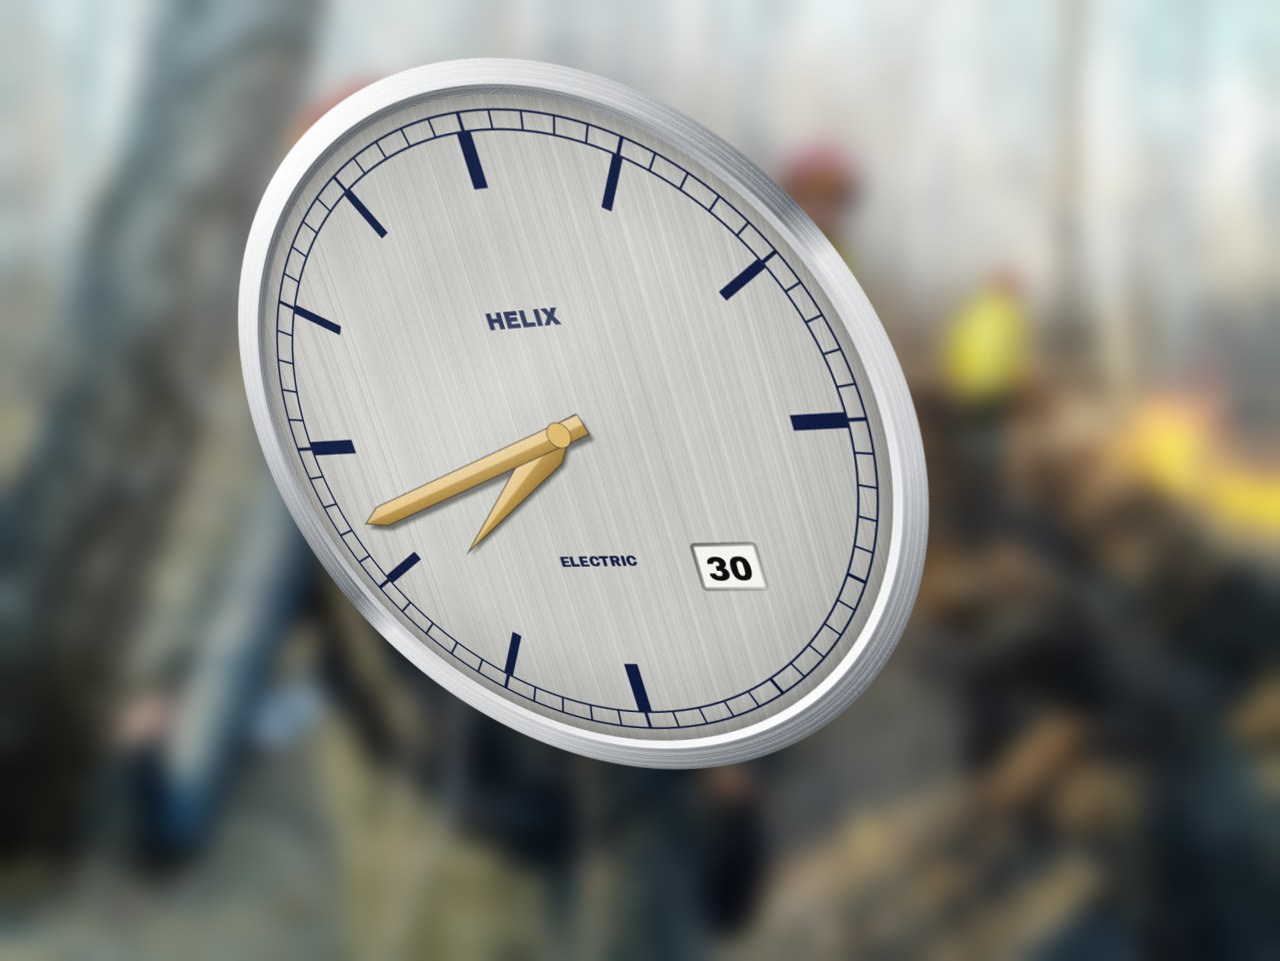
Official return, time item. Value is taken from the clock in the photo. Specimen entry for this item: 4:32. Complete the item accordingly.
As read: 7:42
